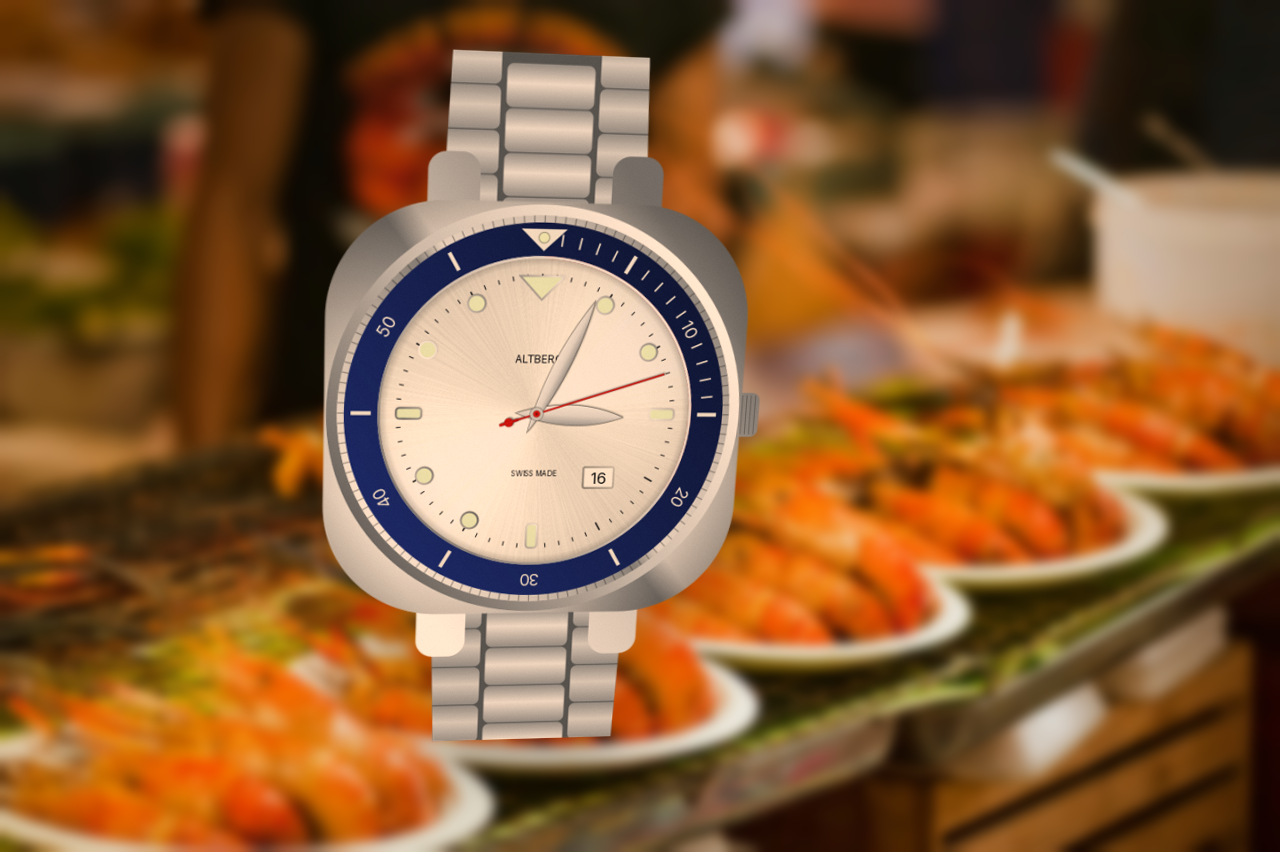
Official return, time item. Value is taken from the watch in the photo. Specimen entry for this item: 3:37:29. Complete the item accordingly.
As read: 3:04:12
